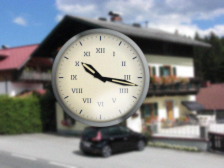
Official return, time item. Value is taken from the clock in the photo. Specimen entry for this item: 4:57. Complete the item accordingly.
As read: 10:17
